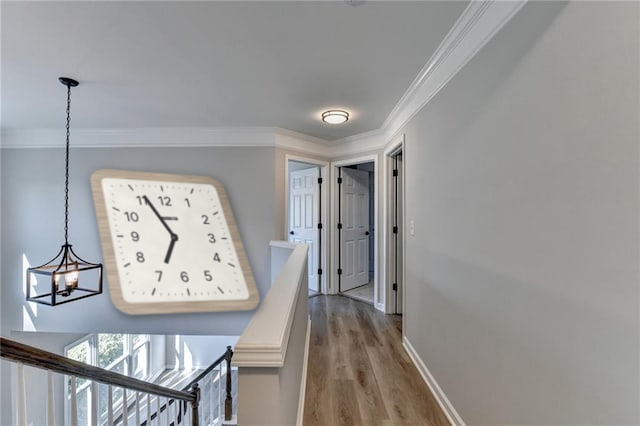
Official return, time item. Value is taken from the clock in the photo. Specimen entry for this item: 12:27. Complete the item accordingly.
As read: 6:56
